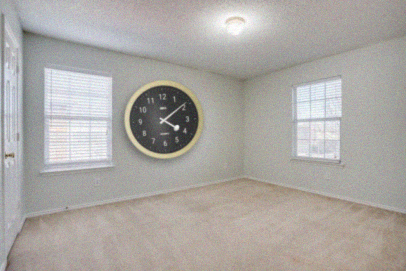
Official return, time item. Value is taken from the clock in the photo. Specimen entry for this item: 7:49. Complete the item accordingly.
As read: 4:09
